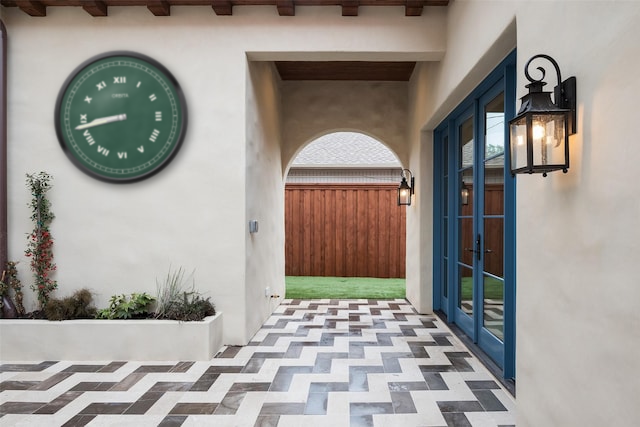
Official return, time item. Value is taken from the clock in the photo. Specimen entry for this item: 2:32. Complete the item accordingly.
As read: 8:43
